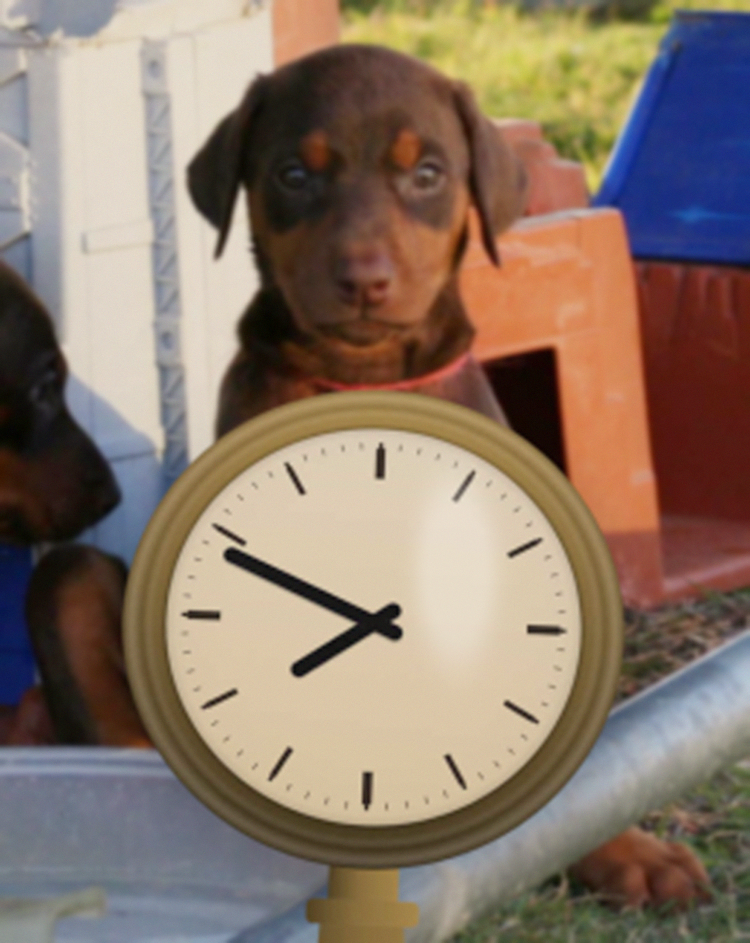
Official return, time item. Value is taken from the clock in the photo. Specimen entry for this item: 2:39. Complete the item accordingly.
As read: 7:49
